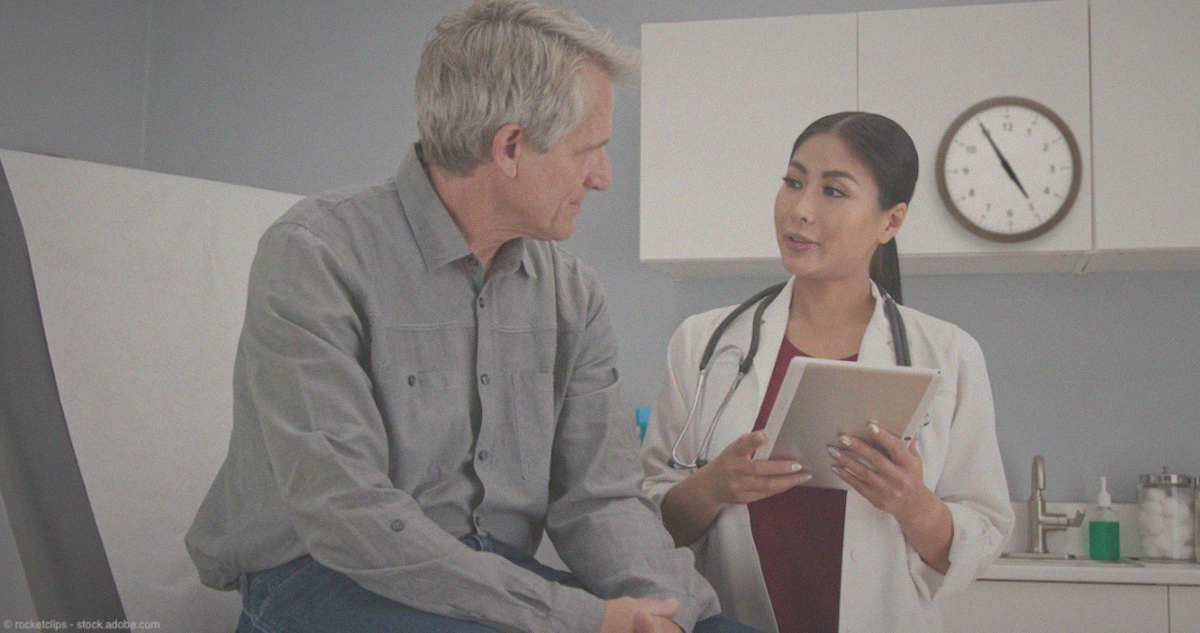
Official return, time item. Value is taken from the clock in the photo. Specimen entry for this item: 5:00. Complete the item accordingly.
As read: 4:55
